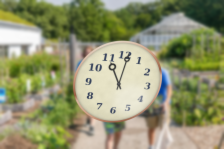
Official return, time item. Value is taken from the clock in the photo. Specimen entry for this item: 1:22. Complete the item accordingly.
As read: 11:01
